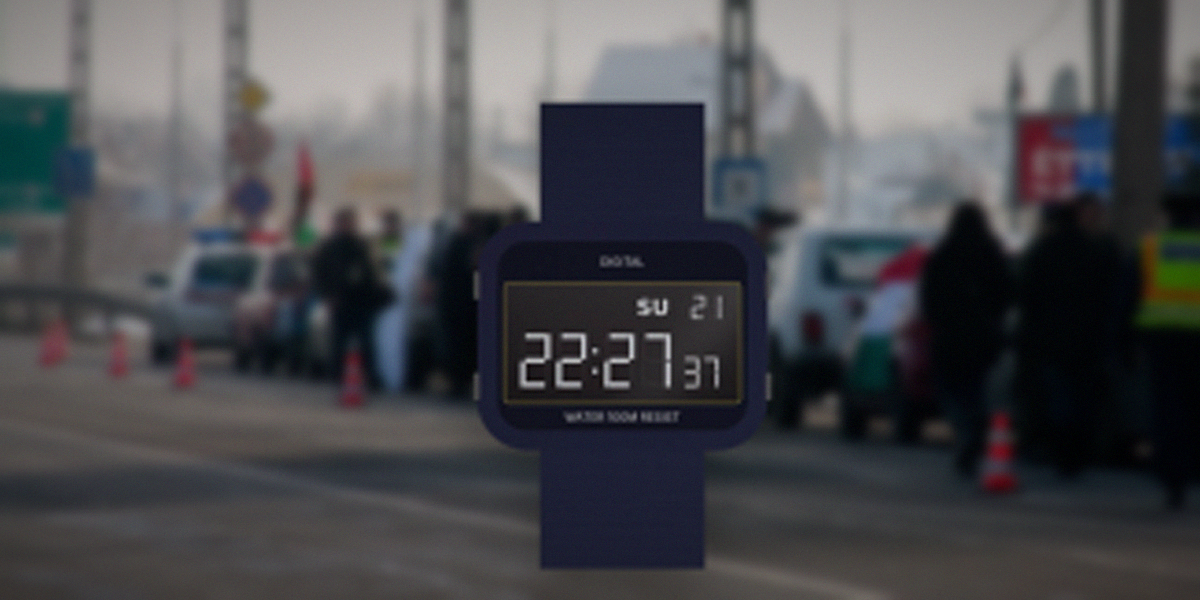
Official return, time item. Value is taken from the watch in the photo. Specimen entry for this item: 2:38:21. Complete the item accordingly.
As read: 22:27:37
